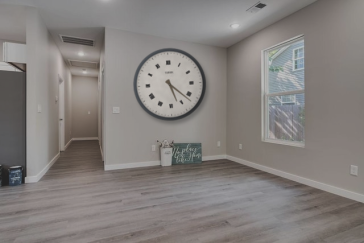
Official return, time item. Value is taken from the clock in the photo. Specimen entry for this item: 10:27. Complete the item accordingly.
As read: 5:22
